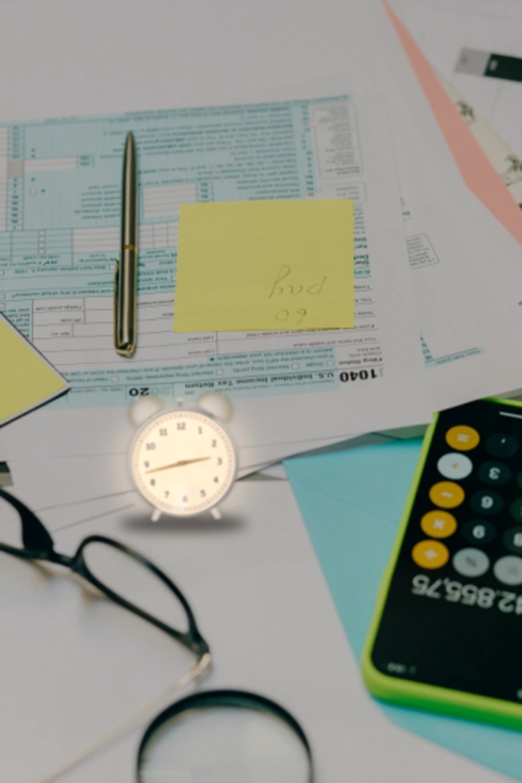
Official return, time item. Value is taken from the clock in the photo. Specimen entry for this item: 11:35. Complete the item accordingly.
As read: 2:43
